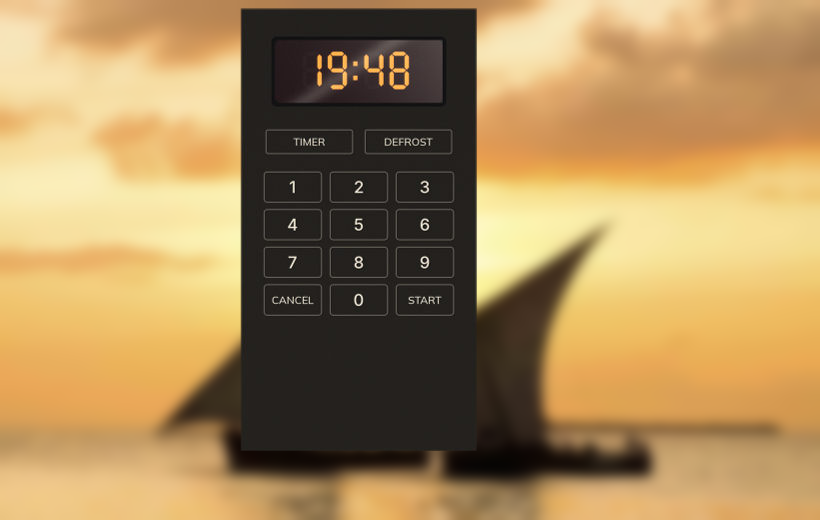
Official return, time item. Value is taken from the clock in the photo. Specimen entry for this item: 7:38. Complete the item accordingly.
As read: 19:48
